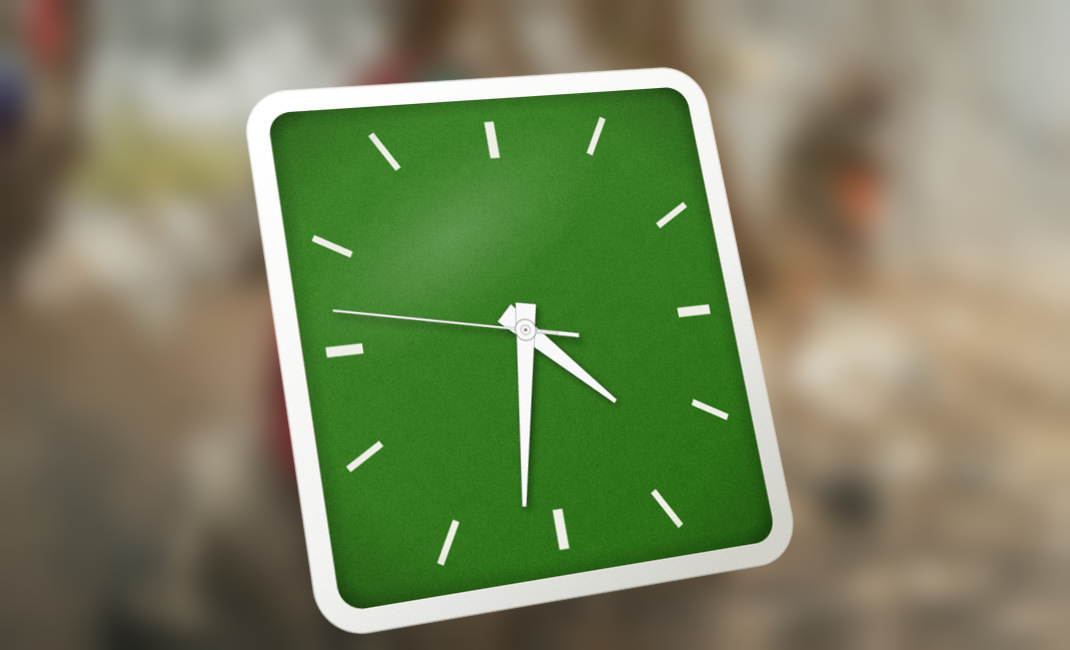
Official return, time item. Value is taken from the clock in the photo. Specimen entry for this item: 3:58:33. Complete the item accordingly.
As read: 4:31:47
